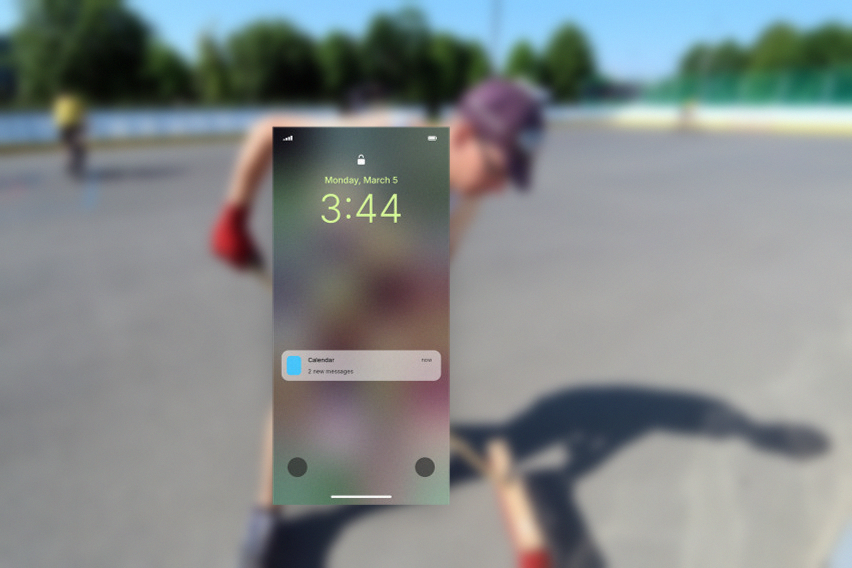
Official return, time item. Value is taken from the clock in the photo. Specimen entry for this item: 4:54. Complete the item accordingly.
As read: 3:44
